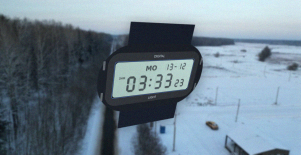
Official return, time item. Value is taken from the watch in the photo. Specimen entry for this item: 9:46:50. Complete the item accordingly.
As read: 3:33:23
